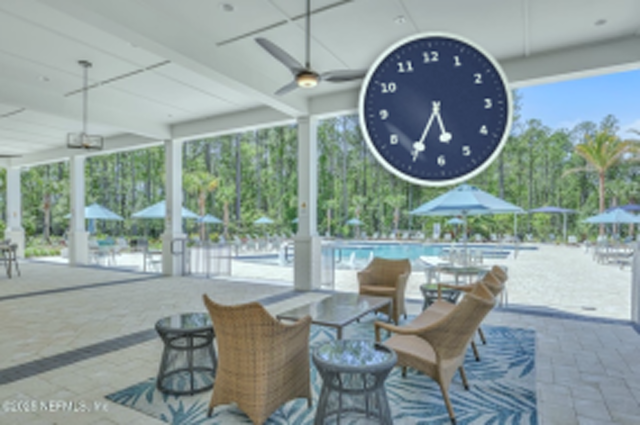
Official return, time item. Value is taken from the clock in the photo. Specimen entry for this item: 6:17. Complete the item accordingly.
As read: 5:35
